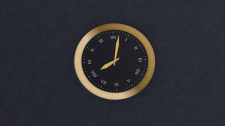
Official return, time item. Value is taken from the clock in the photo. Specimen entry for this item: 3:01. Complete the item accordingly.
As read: 8:02
